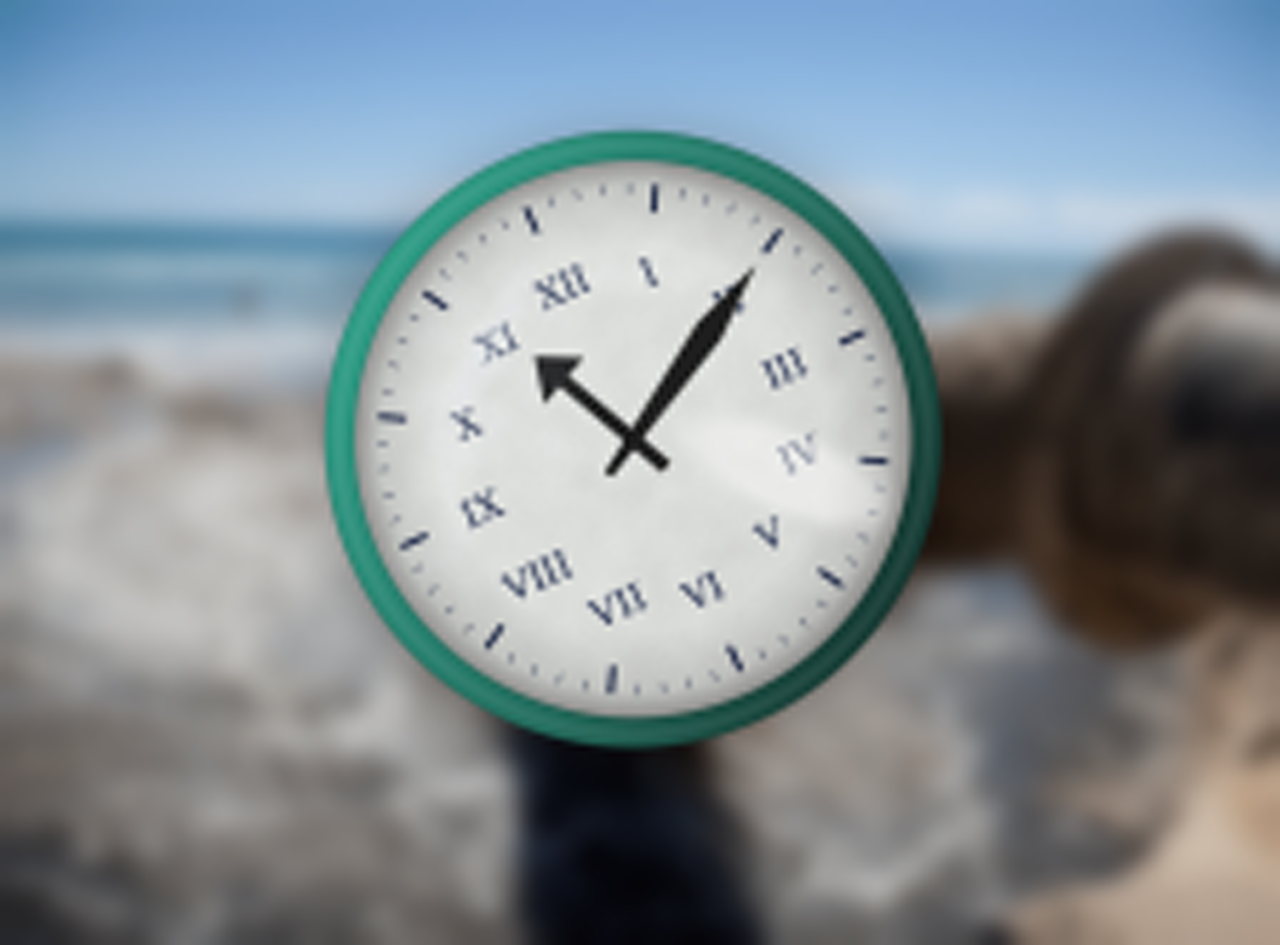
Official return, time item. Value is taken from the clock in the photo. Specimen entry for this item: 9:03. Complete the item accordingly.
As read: 11:10
